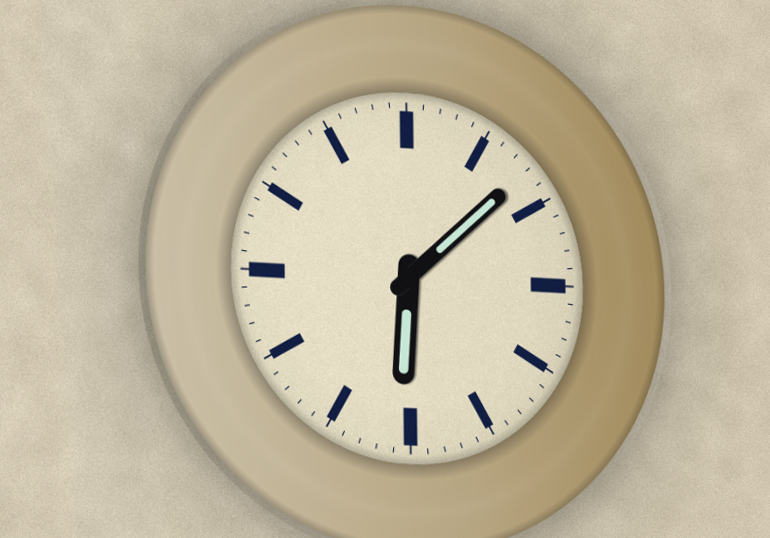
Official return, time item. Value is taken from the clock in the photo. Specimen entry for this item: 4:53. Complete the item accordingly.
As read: 6:08
